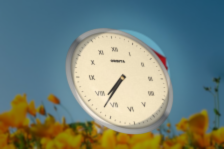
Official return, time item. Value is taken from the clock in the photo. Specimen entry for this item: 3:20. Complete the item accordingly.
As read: 7:37
